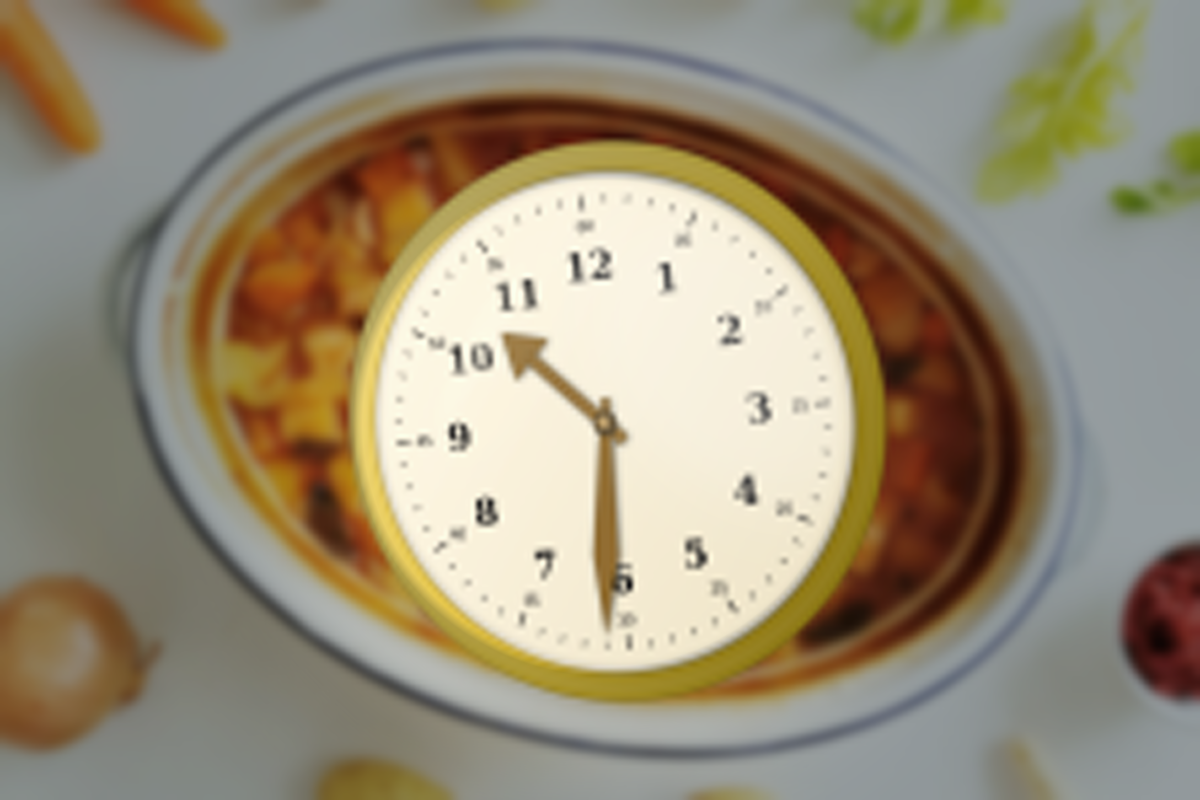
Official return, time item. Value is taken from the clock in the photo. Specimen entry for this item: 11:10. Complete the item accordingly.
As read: 10:31
